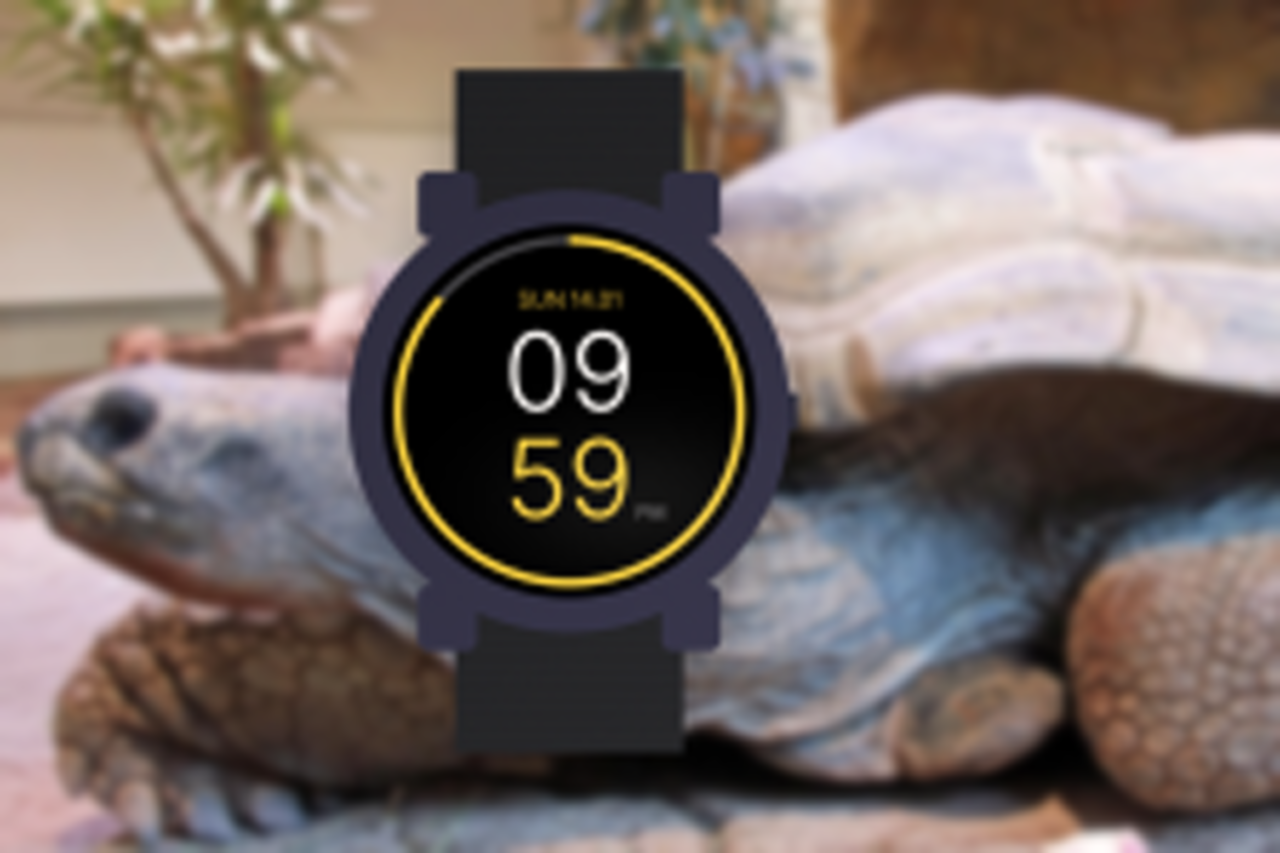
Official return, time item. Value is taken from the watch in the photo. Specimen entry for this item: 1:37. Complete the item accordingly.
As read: 9:59
